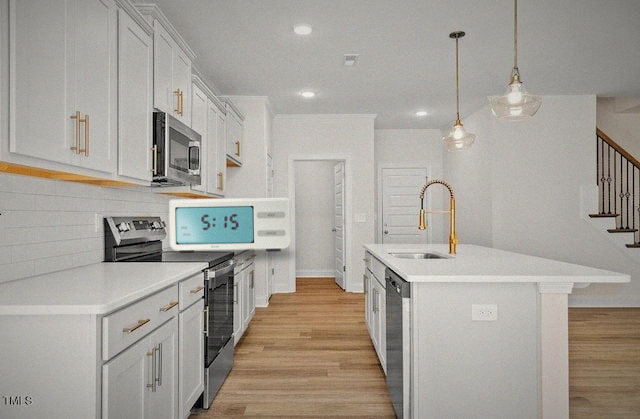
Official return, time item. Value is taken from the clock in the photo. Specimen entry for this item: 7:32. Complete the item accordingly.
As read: 5:15
